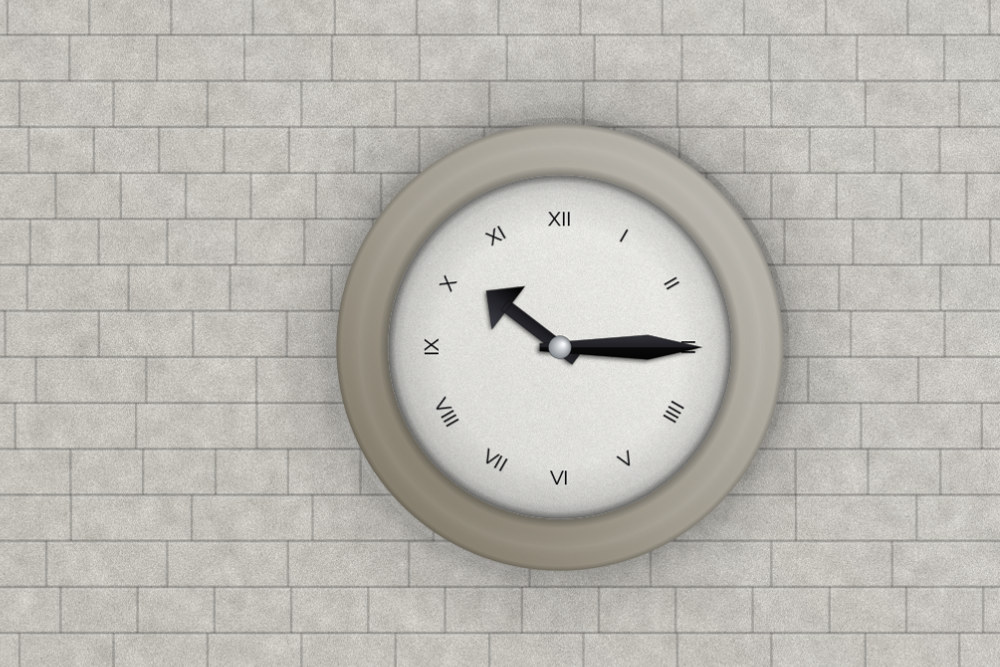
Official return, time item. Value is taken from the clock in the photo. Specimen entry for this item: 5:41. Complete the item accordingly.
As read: 10:15
